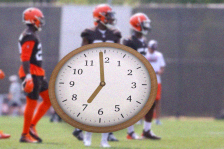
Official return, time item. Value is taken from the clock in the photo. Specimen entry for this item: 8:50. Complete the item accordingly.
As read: 6:59
